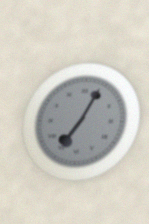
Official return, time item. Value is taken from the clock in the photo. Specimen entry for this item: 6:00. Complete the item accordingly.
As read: 7:04
